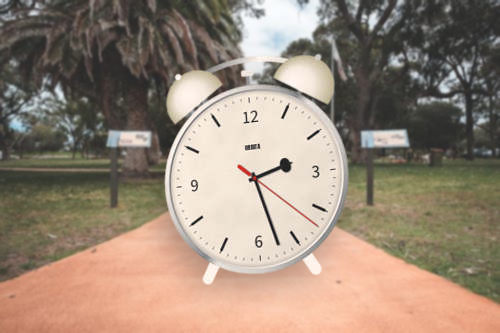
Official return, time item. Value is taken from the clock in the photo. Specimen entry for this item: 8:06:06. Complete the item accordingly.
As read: 2:27:22
